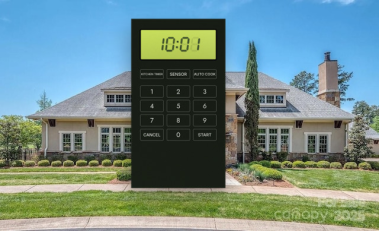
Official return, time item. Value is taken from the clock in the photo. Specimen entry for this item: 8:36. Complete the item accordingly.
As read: 10:01
